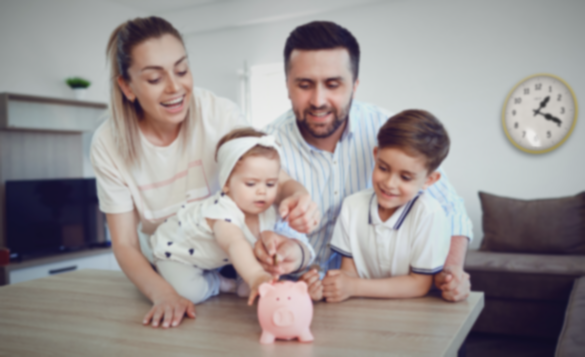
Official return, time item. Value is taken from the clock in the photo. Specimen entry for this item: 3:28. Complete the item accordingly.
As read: 1:19
